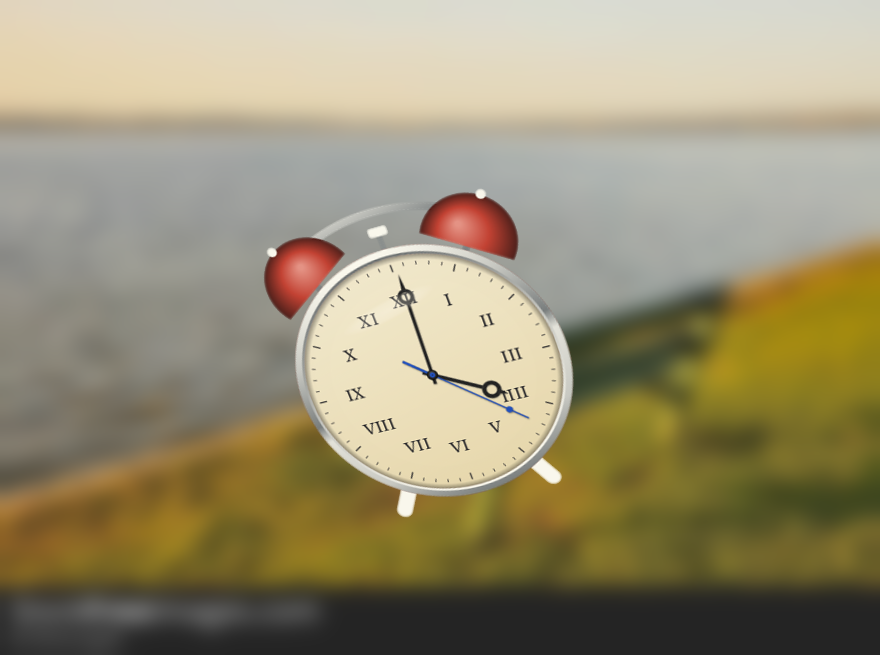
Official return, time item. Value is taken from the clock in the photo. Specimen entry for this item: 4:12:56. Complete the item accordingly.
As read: 4:00:22
